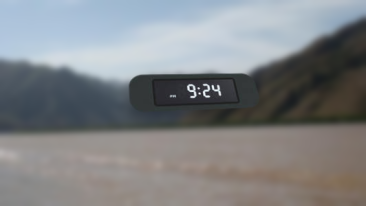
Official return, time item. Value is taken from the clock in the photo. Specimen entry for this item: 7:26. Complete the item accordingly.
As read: 9:24
